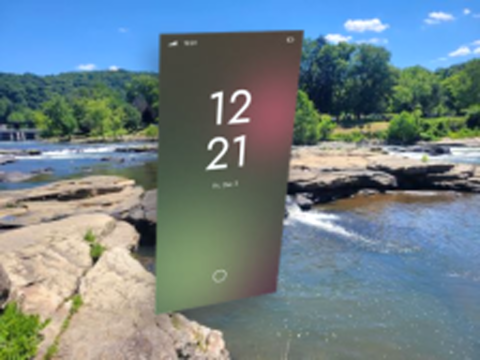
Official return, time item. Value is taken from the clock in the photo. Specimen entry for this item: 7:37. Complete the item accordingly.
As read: 12:21
